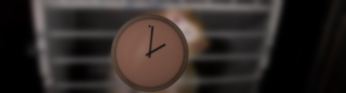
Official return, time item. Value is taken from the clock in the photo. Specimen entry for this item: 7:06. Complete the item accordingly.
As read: 2:01
